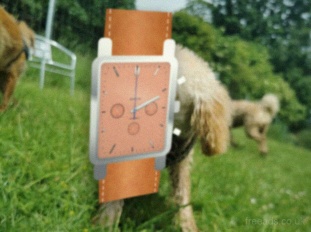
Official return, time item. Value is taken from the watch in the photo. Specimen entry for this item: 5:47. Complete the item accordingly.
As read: 2:11
